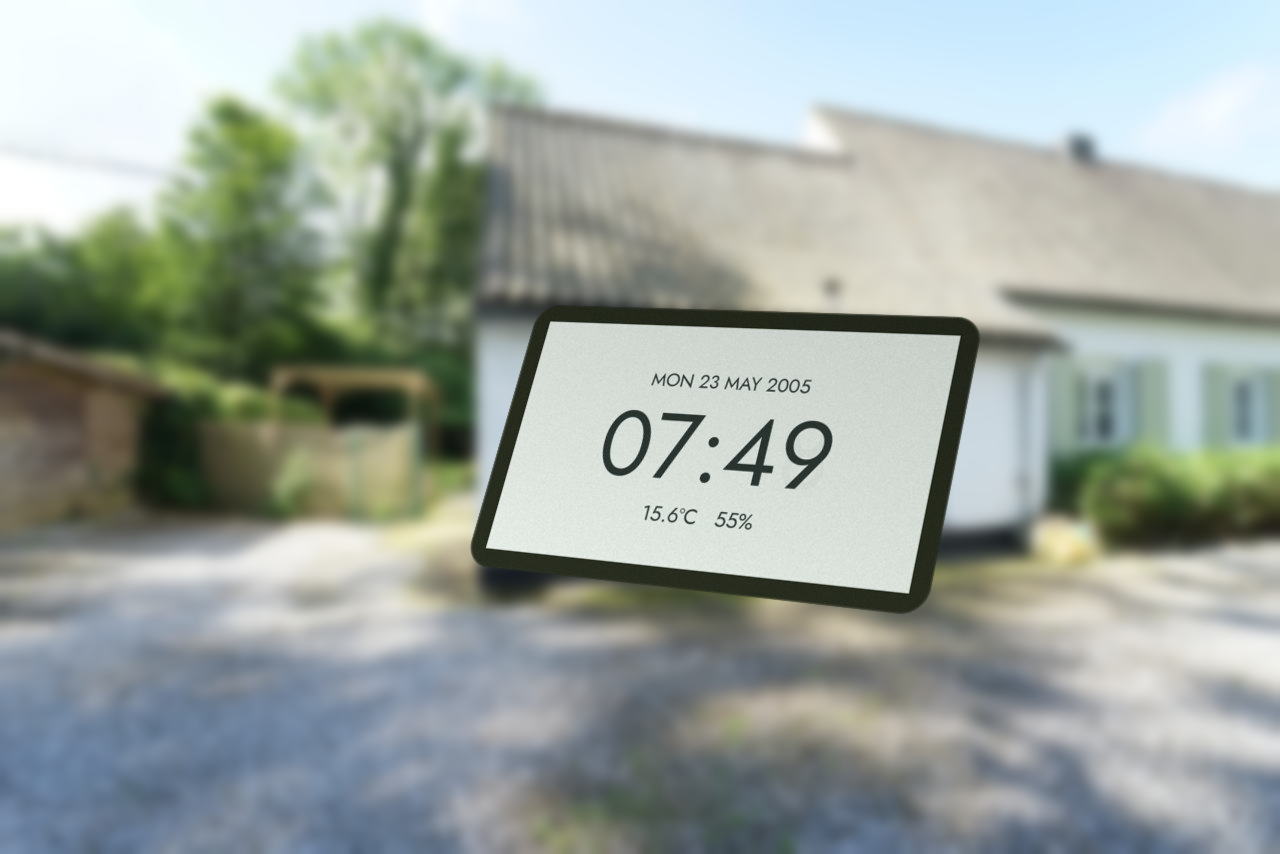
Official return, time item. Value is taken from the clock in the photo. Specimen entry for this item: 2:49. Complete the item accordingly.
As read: 7:49
